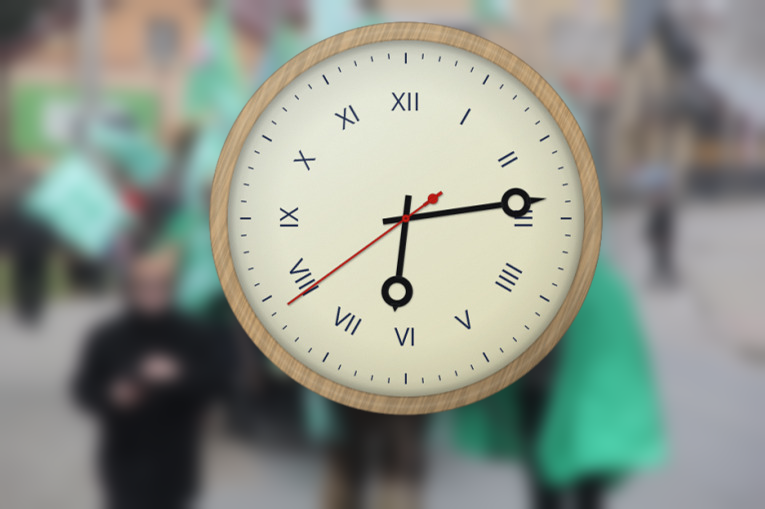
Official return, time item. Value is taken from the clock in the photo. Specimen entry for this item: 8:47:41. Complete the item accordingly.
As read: 6:13:39
